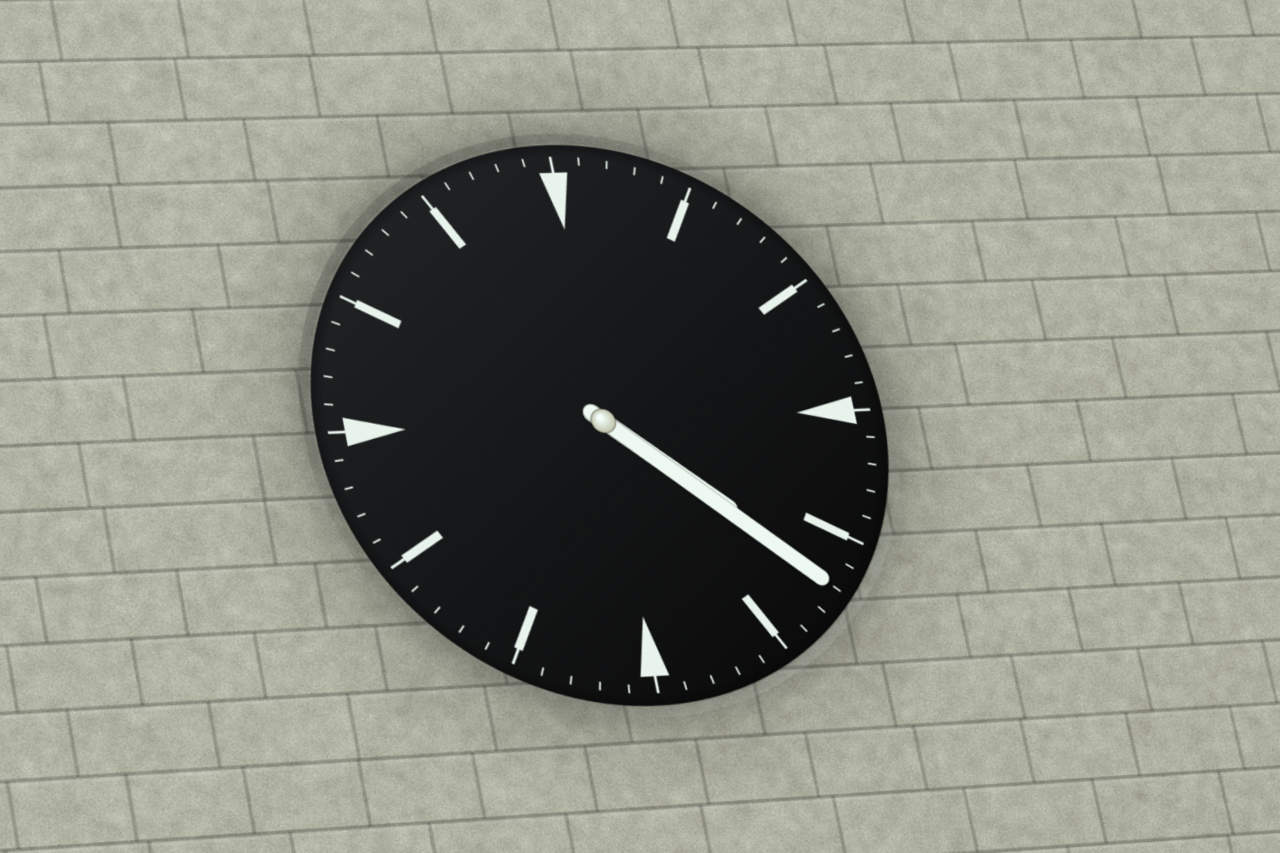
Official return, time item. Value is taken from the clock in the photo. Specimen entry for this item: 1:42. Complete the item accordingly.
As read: 4:22
